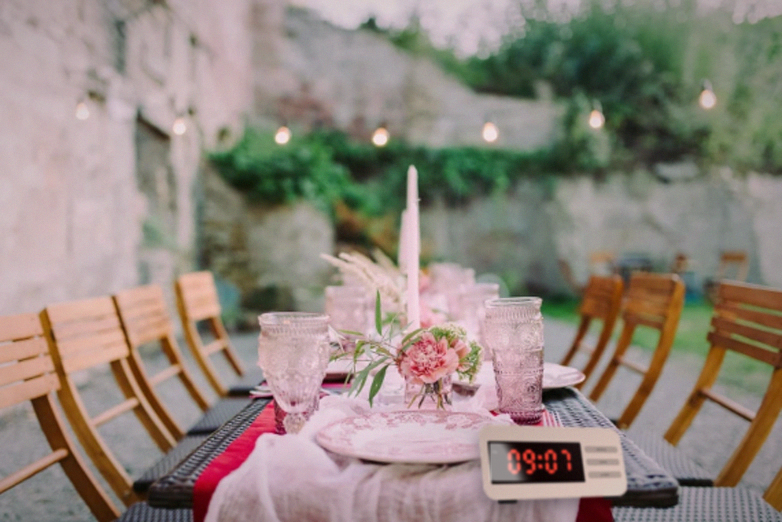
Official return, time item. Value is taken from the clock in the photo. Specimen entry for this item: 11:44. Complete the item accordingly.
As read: 9:07
